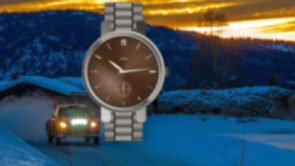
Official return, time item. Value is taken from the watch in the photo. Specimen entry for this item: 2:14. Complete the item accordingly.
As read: 10:14
